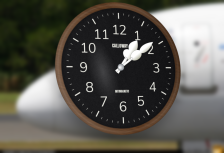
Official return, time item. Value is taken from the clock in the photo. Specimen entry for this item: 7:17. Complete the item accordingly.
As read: 1:09
